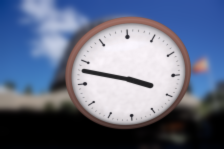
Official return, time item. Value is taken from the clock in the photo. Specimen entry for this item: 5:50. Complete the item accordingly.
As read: 3:48
